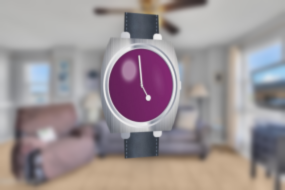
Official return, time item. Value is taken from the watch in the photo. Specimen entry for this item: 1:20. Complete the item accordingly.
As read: 4:59
